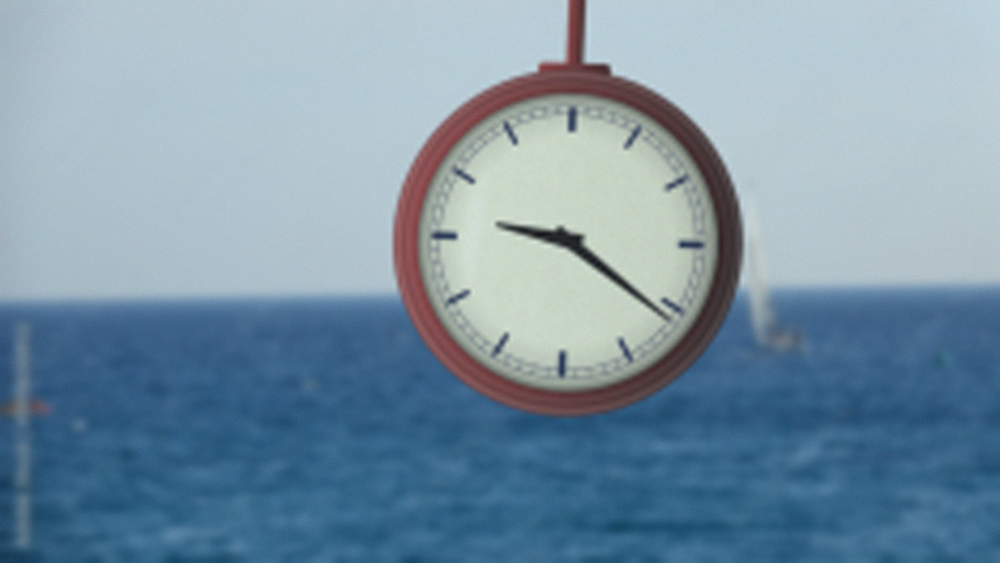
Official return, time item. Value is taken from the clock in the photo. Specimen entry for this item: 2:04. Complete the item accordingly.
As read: 9:21
